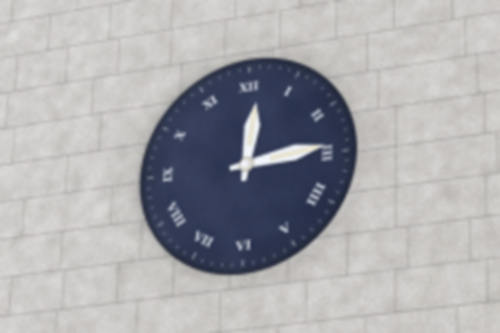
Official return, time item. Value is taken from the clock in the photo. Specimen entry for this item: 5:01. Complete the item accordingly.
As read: 12:14
